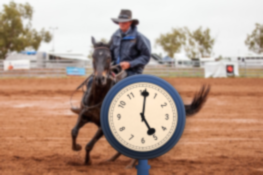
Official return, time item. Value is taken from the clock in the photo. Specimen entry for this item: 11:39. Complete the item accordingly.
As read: 5:01
